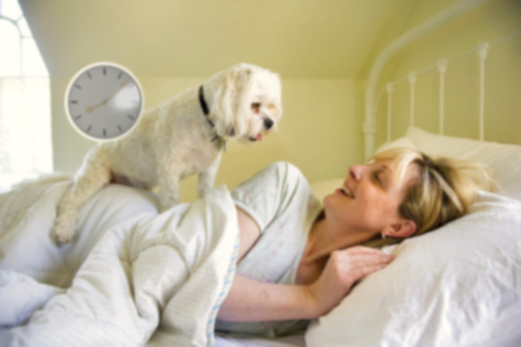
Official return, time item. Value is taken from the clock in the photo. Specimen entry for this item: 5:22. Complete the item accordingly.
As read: 8:08
